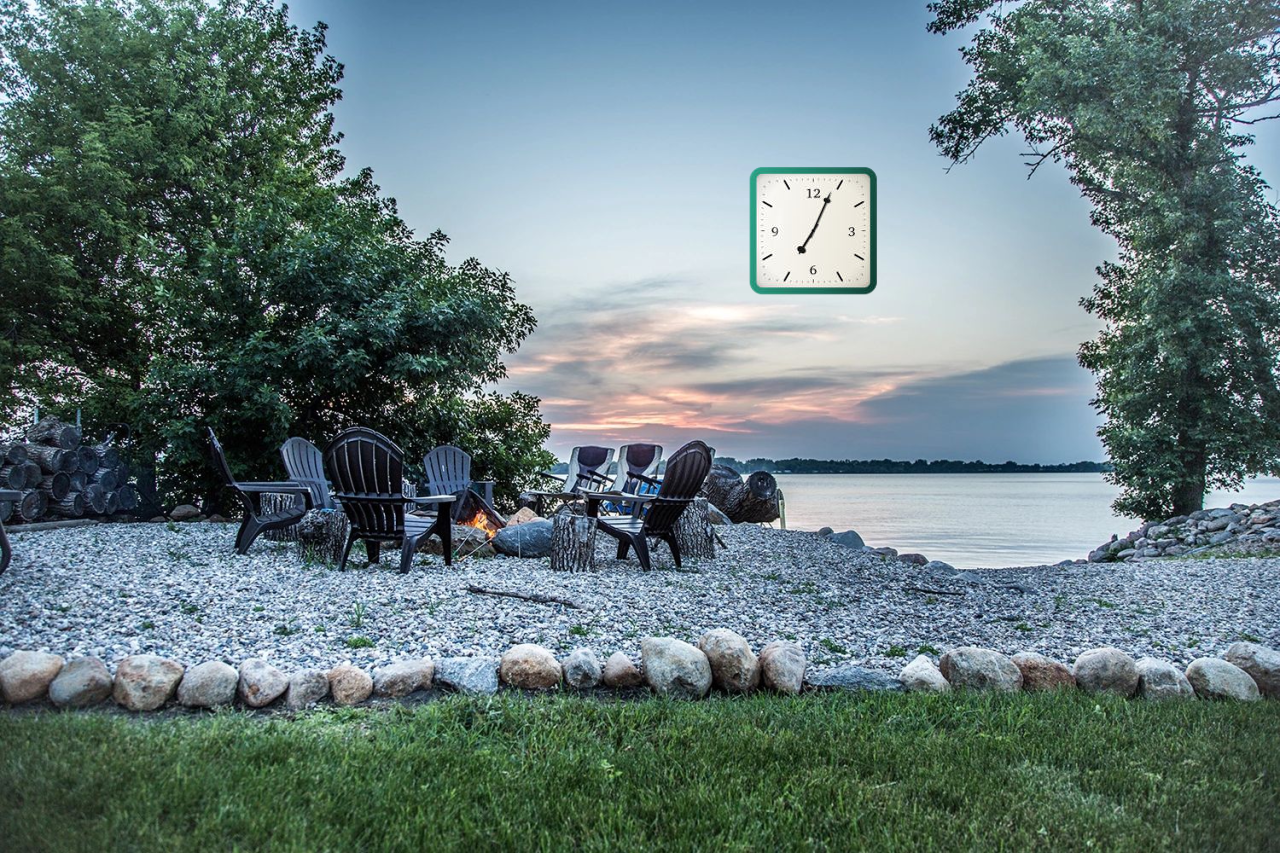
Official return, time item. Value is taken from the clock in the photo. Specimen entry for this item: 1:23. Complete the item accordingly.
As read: 7:04
